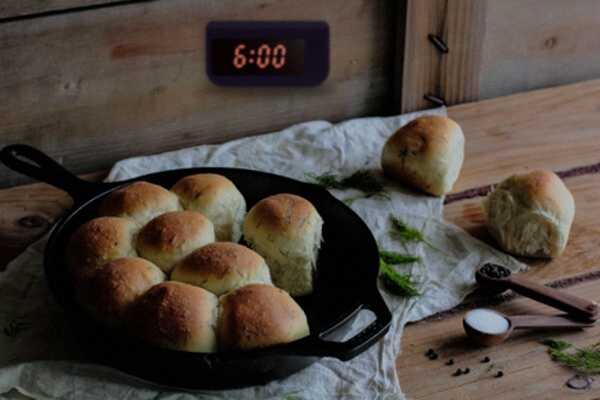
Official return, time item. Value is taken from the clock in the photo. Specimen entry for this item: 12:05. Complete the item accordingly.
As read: 6:00
